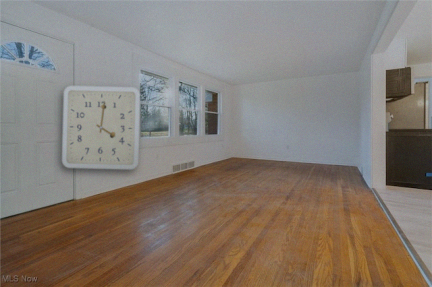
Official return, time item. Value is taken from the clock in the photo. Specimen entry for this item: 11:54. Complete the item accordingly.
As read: 4:01
